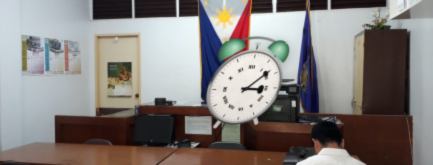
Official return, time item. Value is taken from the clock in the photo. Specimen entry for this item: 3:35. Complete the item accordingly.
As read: 3:08
